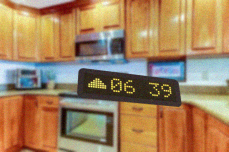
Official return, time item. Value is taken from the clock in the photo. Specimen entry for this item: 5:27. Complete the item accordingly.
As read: 6:39
